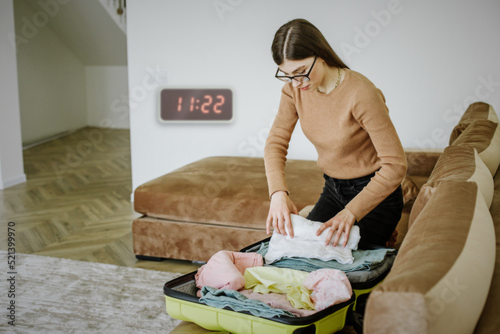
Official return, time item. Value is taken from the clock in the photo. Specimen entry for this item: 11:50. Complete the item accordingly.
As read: 11:22
